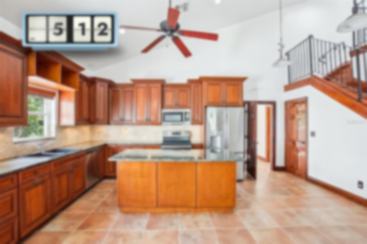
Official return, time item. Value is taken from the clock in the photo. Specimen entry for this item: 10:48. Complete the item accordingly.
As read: 5:12
